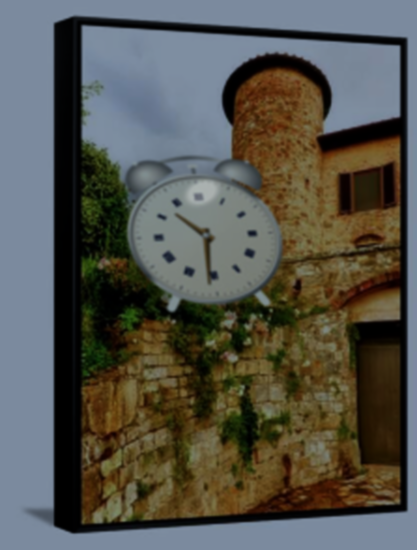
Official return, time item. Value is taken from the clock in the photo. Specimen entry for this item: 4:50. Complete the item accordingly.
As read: 10:31
